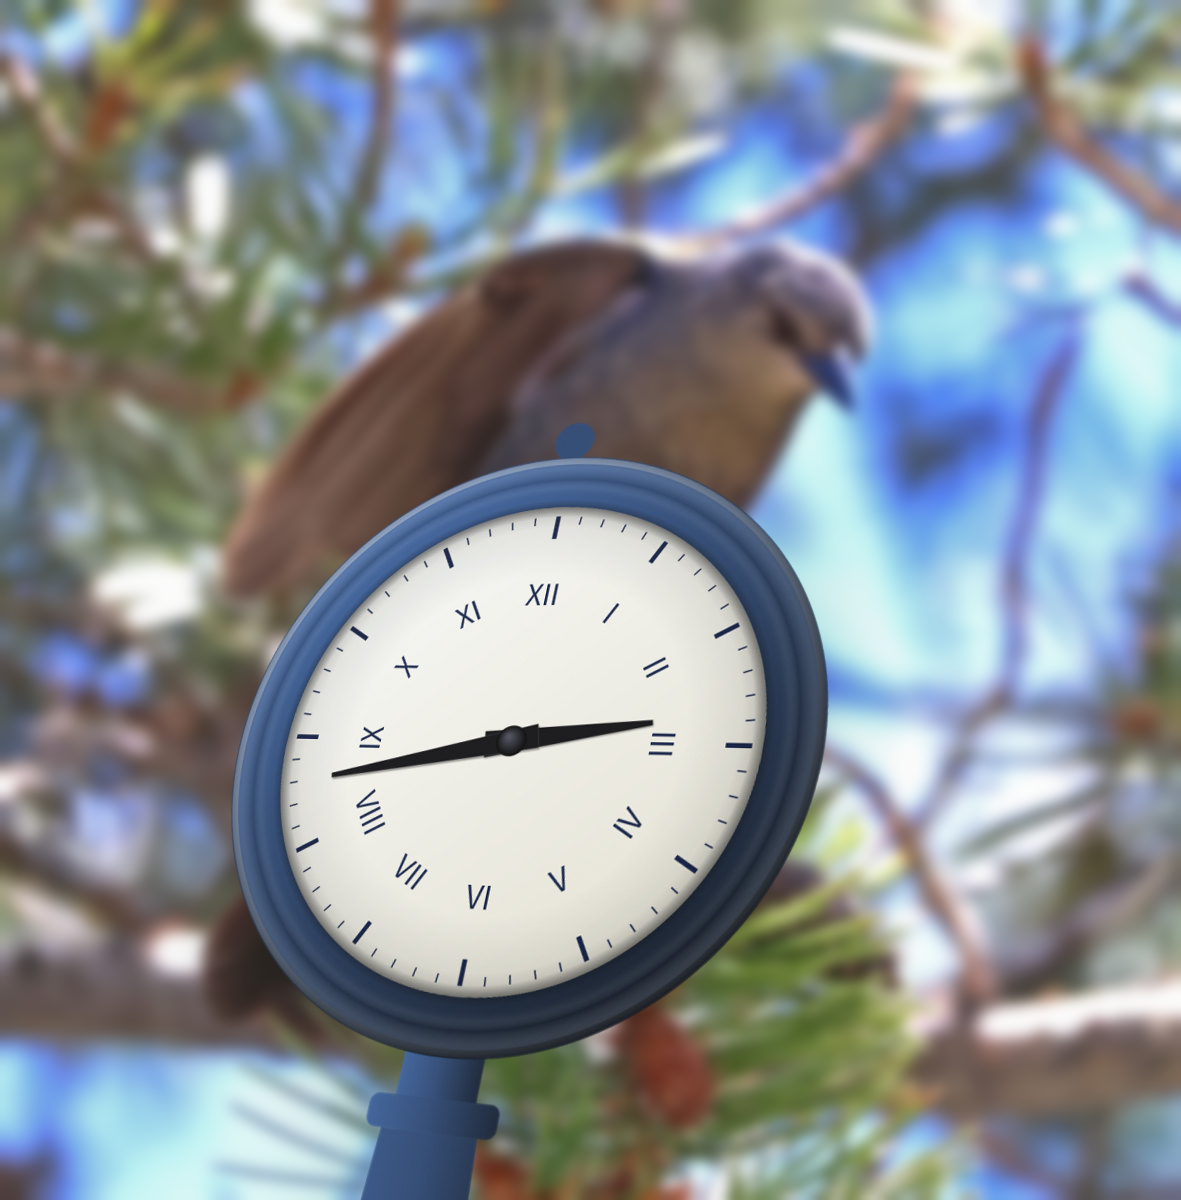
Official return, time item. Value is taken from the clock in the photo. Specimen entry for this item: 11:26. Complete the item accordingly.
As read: 2:43
